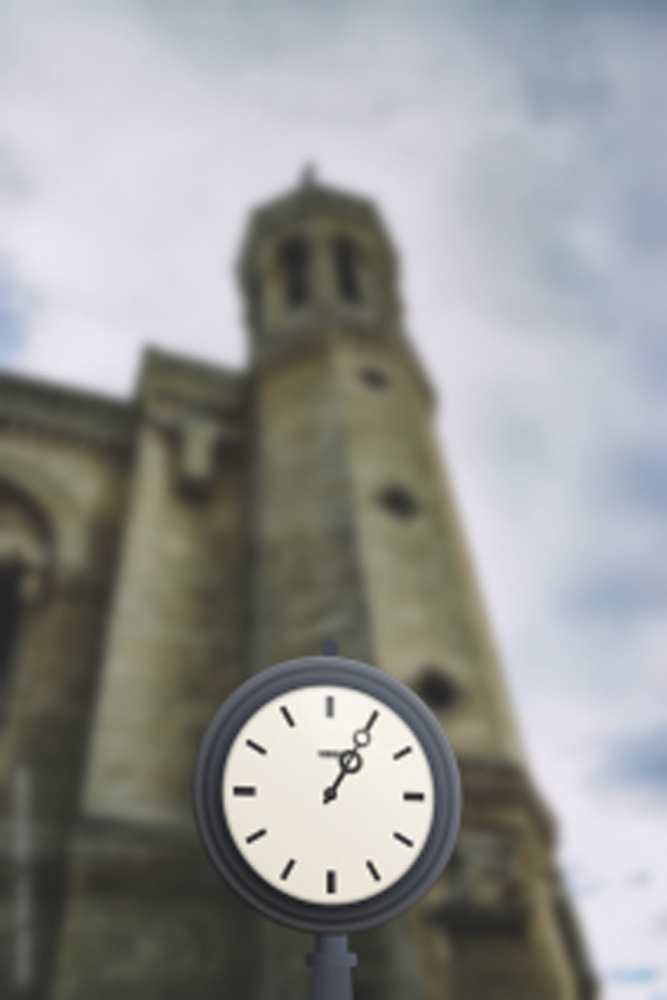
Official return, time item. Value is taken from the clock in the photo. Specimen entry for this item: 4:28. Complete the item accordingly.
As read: 1:05
